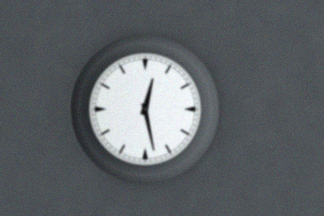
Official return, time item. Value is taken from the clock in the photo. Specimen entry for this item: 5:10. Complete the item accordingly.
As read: 12:28
